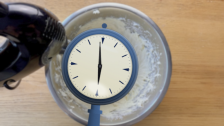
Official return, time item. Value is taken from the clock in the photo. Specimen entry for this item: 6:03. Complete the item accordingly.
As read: 5:59
